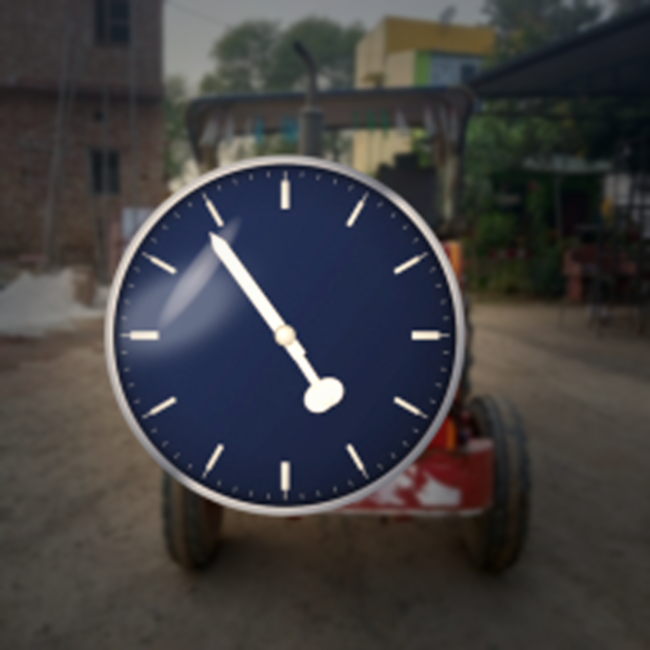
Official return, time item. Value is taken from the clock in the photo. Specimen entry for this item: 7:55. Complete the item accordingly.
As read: 4:54
